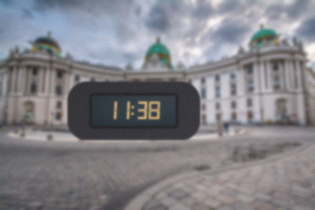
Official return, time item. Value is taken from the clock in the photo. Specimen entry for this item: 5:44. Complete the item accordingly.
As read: 11:38
